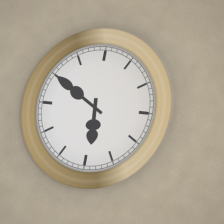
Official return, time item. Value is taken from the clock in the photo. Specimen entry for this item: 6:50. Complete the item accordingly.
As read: 5:50
